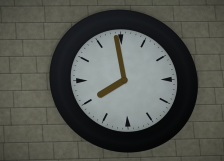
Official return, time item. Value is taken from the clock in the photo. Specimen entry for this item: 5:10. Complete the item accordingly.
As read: 7:59
